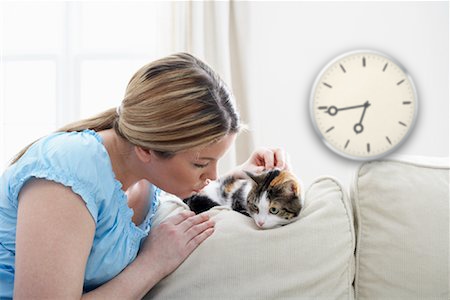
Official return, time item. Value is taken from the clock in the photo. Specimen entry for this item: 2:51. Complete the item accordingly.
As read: 6:44
